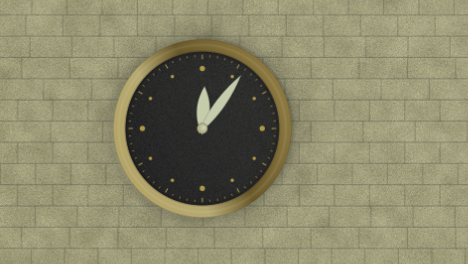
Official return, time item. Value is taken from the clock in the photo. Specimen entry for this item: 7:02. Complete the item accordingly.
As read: 12:06
